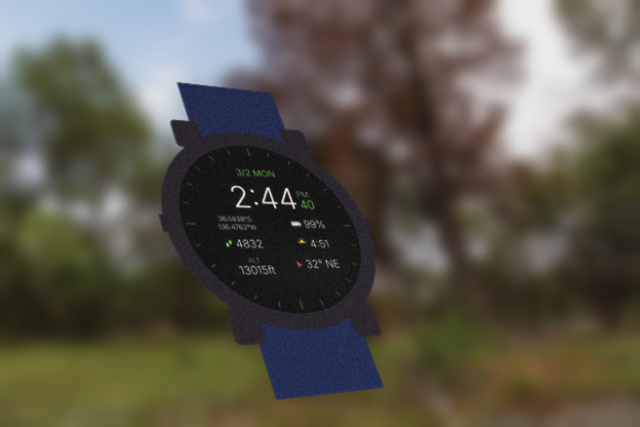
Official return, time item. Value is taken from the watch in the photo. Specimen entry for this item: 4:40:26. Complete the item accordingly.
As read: 2:44:40
